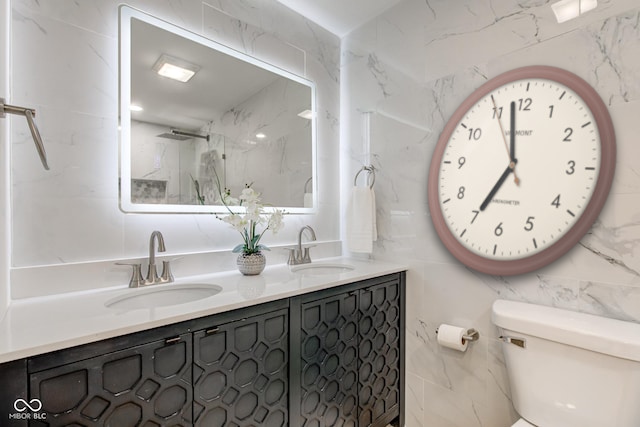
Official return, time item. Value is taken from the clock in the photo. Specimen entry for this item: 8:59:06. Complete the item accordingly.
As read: 6:57:55
